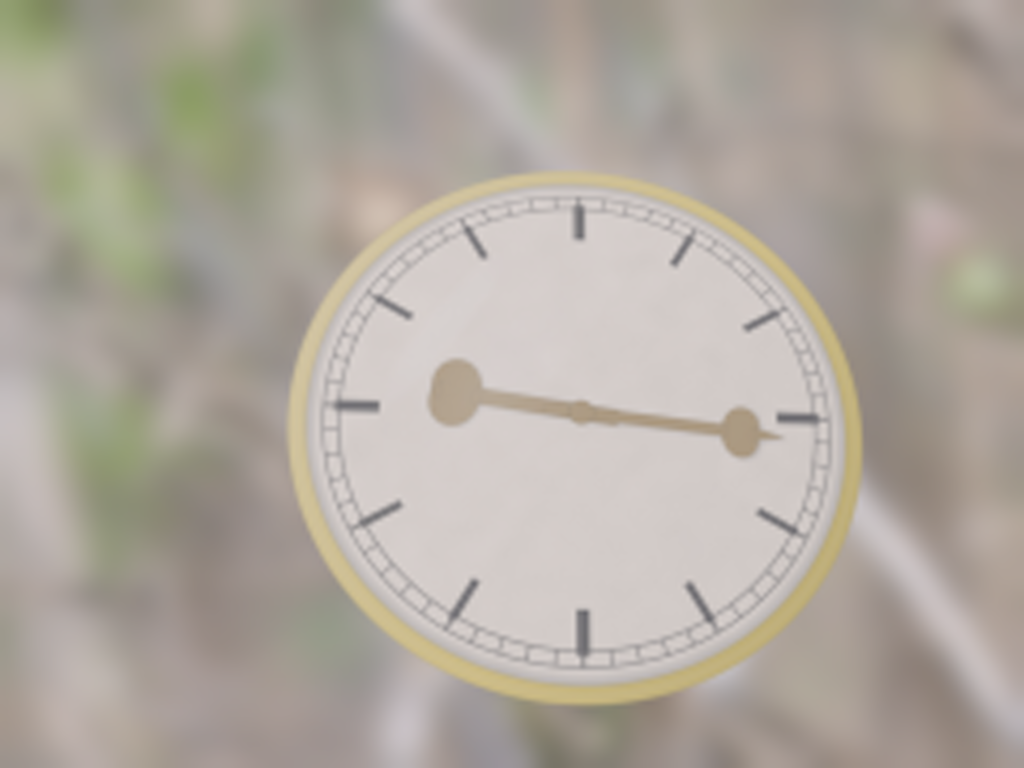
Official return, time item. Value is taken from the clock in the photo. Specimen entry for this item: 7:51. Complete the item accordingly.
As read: 9:16
